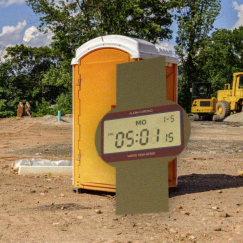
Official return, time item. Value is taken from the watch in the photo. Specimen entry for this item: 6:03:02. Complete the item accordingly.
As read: 5:01:15
